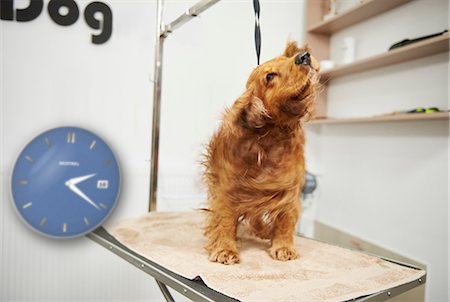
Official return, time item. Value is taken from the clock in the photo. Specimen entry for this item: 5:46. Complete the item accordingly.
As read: 2:21
